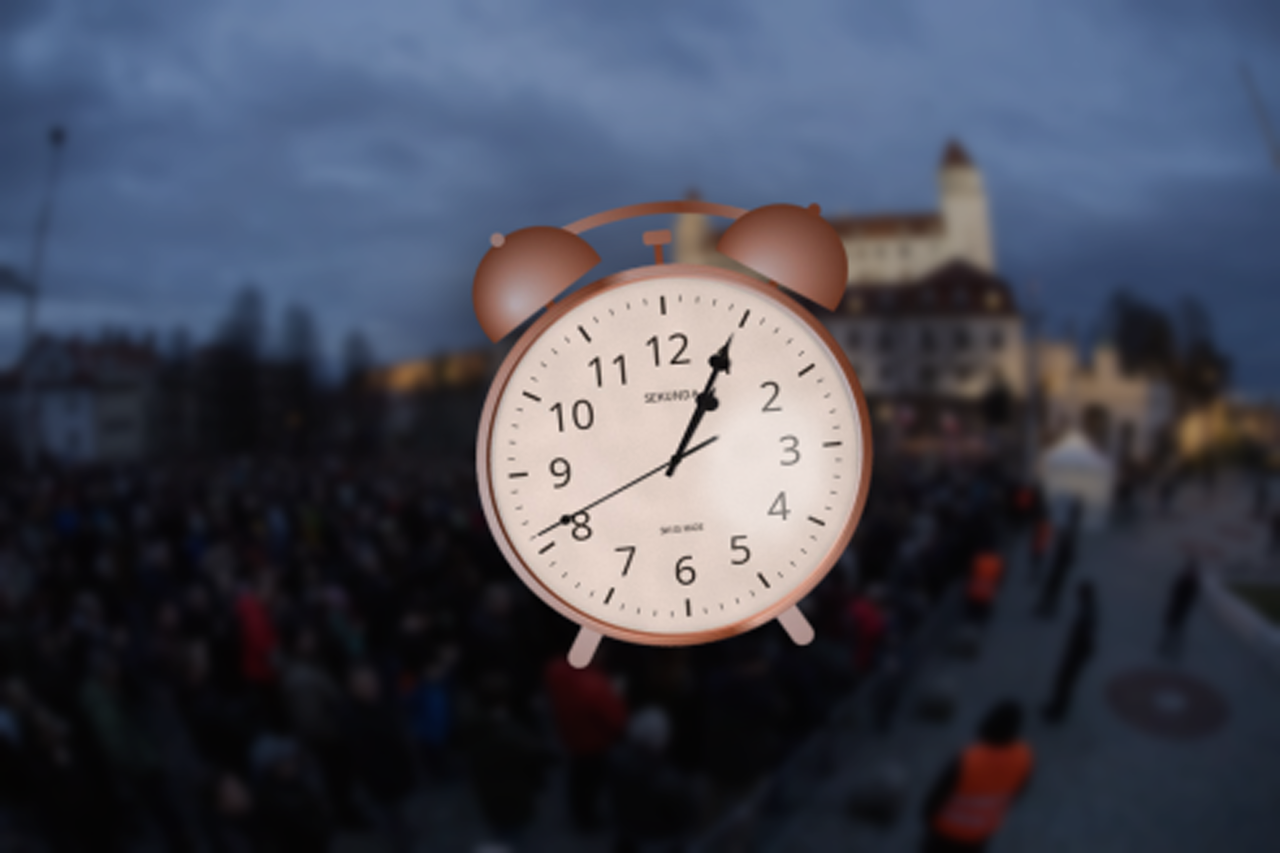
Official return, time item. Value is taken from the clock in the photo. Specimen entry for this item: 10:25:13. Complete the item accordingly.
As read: 1:04:41
